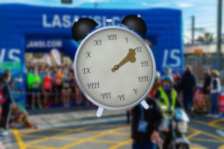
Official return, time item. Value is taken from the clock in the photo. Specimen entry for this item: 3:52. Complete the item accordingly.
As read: 2:09
